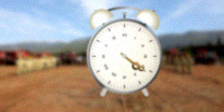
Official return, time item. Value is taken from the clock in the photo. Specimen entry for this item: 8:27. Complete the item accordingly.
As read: 4:21
